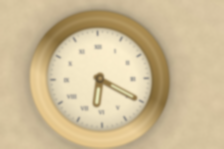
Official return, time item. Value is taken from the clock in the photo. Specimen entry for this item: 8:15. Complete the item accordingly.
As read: 6:20
